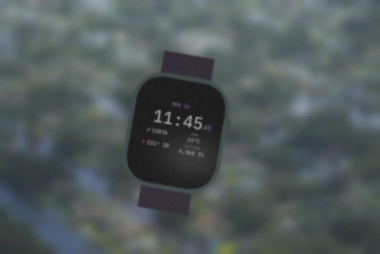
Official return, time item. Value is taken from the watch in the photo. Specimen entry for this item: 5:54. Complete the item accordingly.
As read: 11:45
